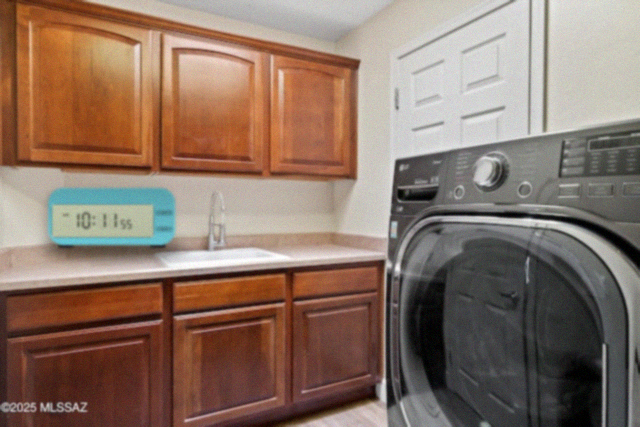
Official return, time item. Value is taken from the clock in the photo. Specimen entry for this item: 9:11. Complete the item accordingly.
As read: 10:11
